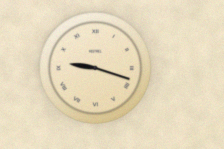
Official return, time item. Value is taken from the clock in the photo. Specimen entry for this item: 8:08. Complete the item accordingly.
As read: 9:18
